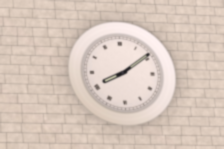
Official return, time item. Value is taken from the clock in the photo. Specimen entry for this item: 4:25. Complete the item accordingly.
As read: 8:09
